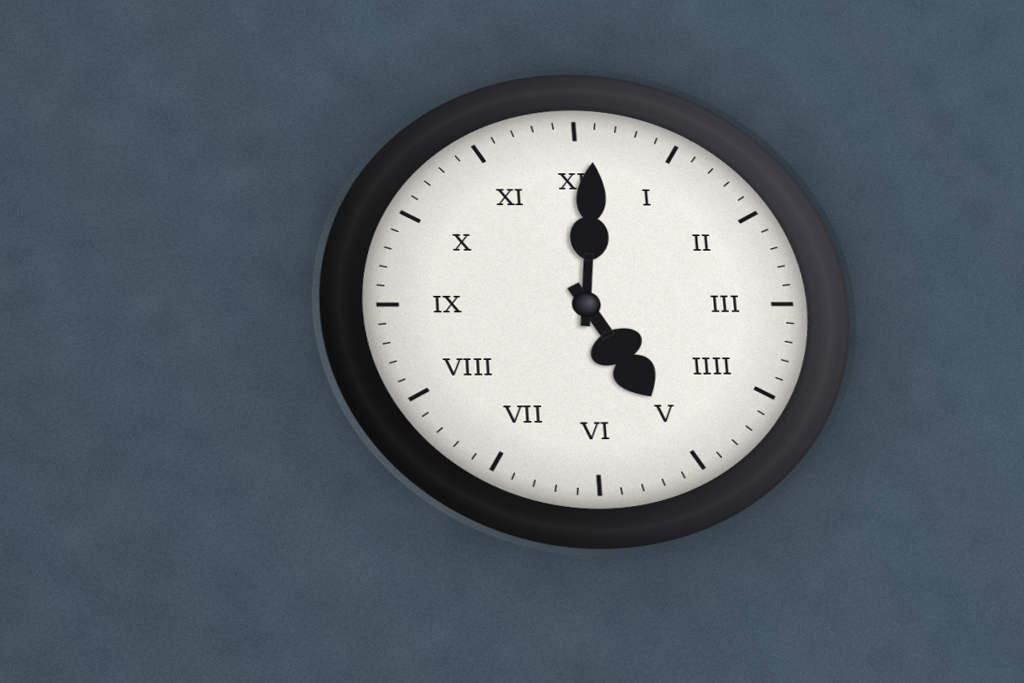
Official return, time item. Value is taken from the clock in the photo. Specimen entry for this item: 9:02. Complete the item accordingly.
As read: 5:01
